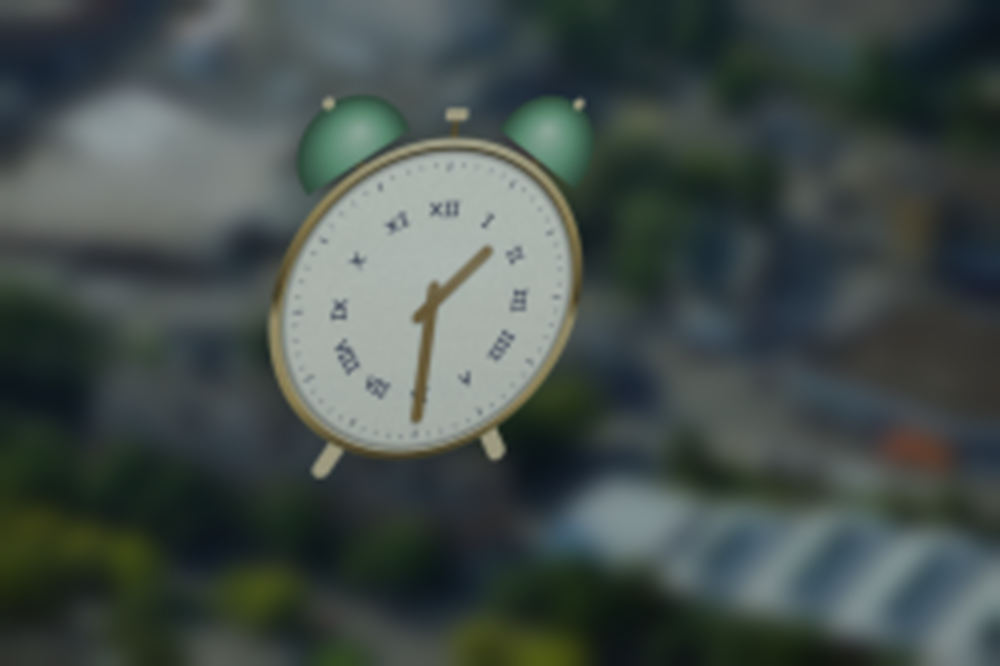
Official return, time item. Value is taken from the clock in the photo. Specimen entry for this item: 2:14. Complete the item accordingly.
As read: 1:30
